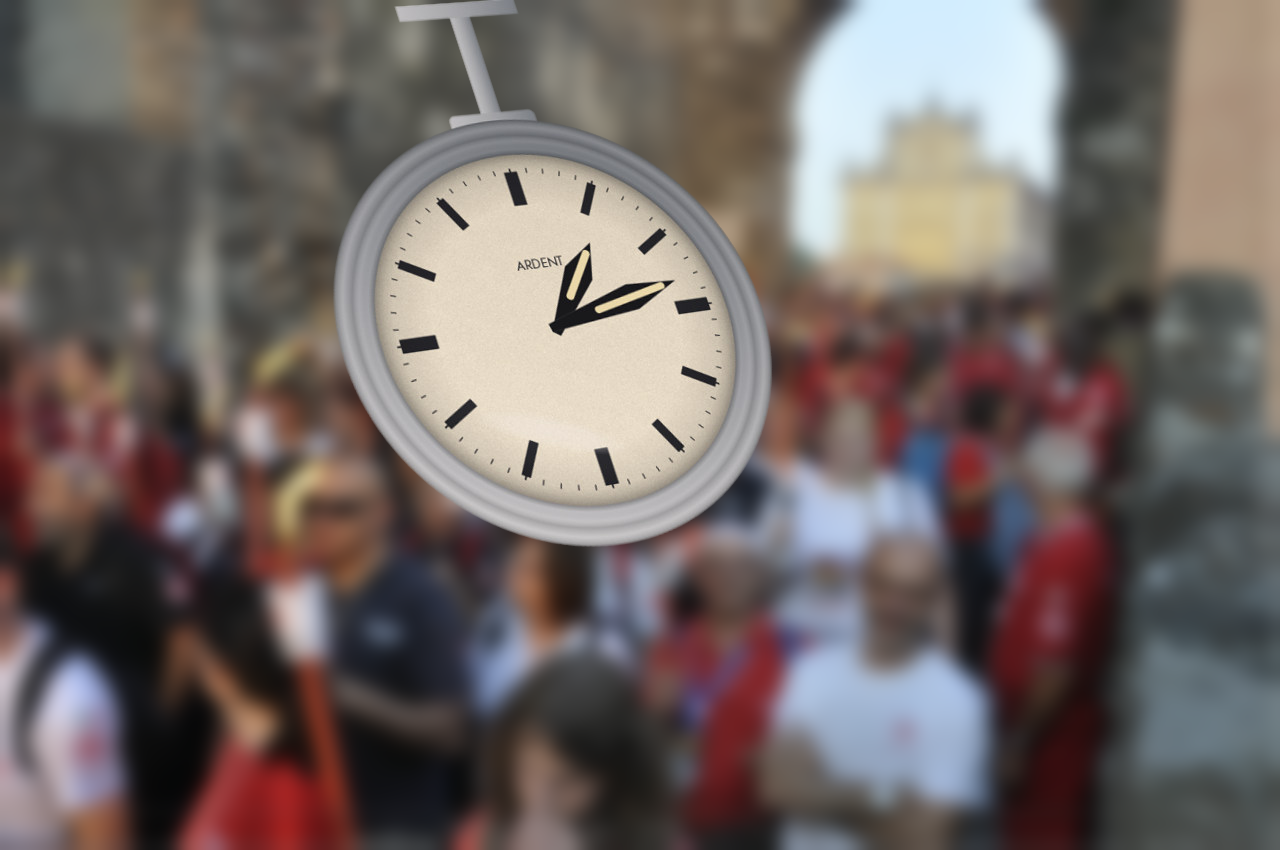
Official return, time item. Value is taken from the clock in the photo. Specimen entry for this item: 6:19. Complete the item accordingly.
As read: 1:13
